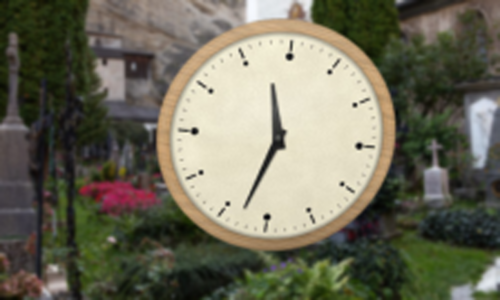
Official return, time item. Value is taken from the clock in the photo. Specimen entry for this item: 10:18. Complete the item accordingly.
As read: 11:33
